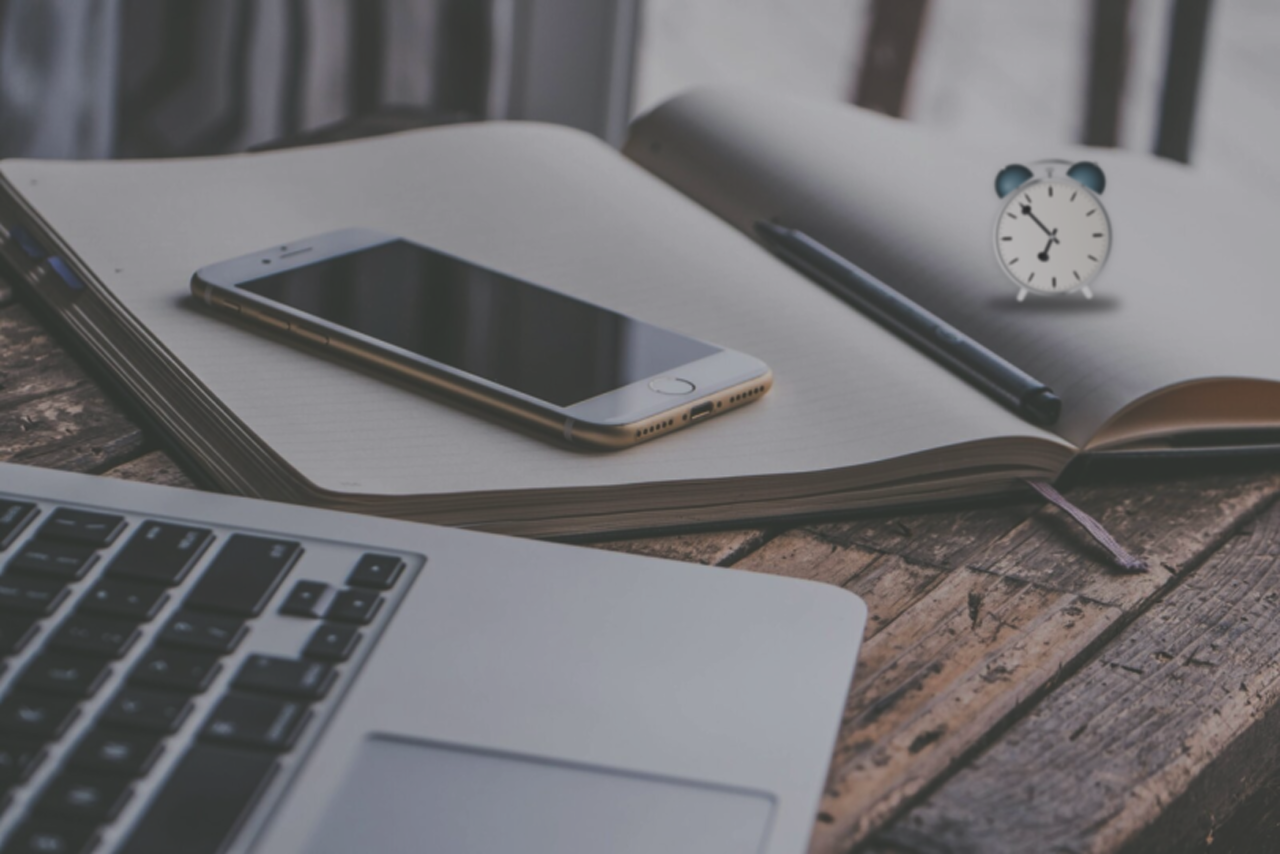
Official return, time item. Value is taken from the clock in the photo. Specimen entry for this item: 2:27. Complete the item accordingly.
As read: 6:53
